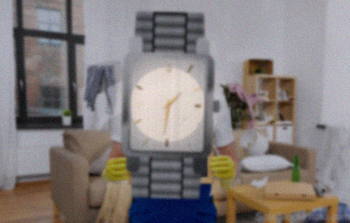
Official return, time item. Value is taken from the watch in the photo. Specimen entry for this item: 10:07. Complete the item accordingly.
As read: 1:31
